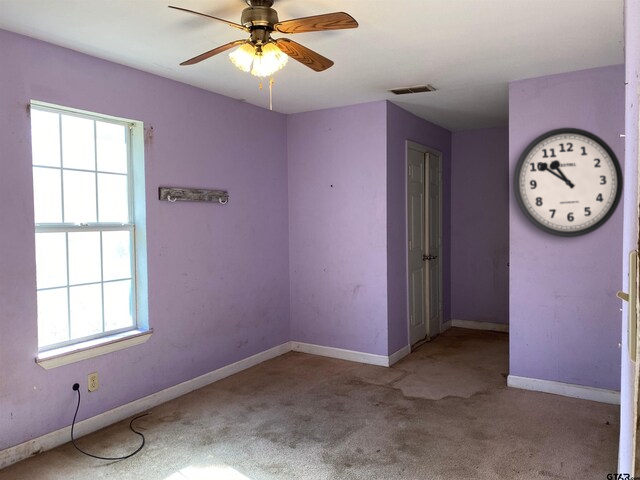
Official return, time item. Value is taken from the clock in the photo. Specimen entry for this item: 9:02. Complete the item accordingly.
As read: 10:51
